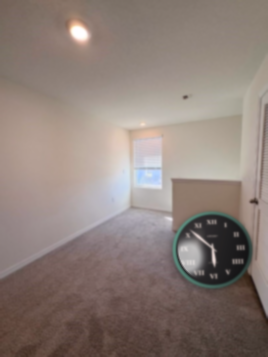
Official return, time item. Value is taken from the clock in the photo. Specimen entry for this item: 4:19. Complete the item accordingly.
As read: 5:52
